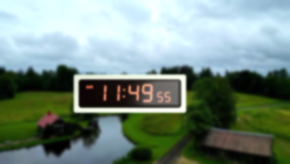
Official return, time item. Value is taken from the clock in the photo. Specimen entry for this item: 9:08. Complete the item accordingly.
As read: 11:49
